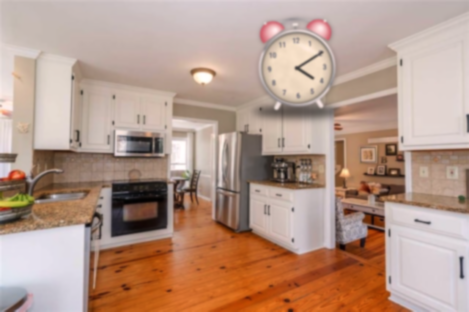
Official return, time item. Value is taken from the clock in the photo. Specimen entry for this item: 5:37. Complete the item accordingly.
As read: 4:10
